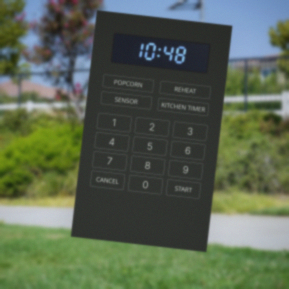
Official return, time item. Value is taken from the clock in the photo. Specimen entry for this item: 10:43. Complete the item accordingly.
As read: 10:48
